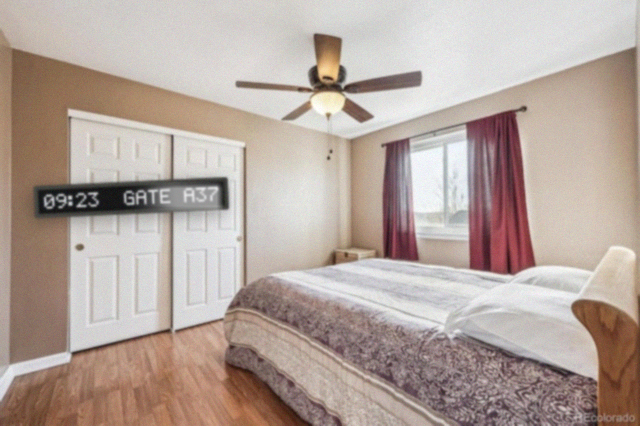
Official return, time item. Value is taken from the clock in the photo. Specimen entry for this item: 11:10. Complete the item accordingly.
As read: 9:23
